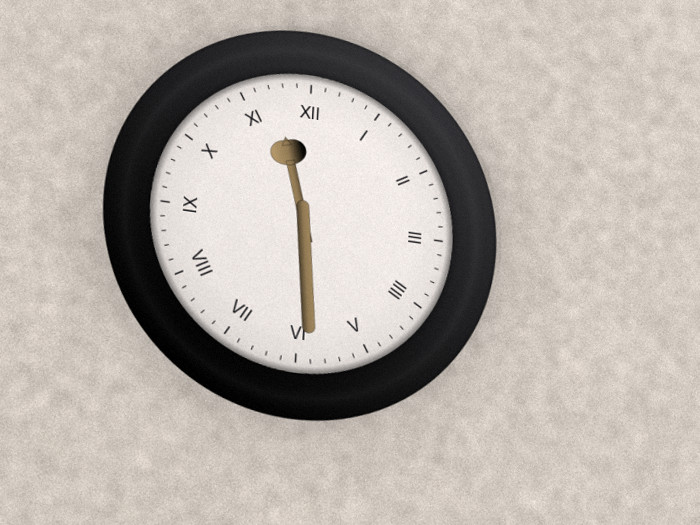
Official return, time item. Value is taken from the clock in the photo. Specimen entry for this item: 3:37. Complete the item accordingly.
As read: 11:29
